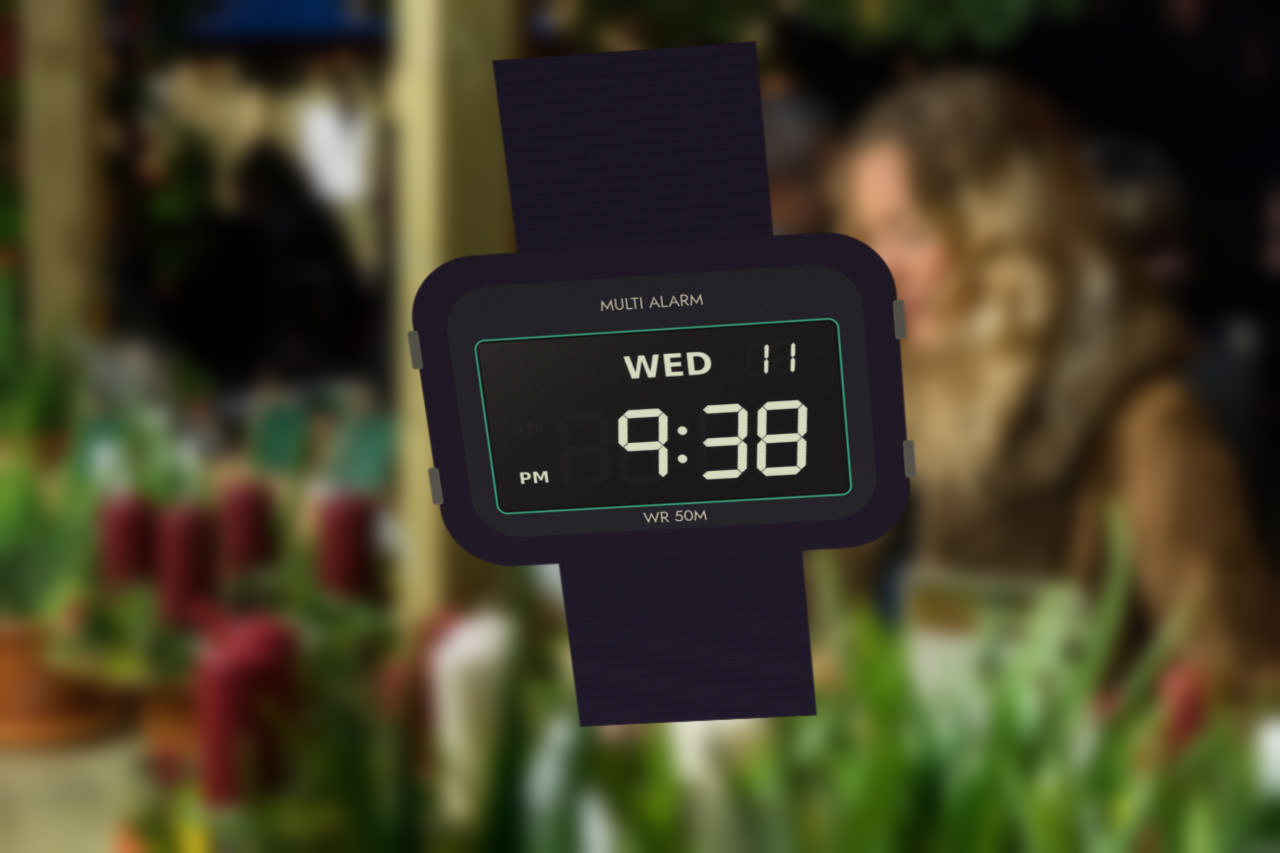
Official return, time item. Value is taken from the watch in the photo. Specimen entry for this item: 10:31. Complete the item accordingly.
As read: 9:38
